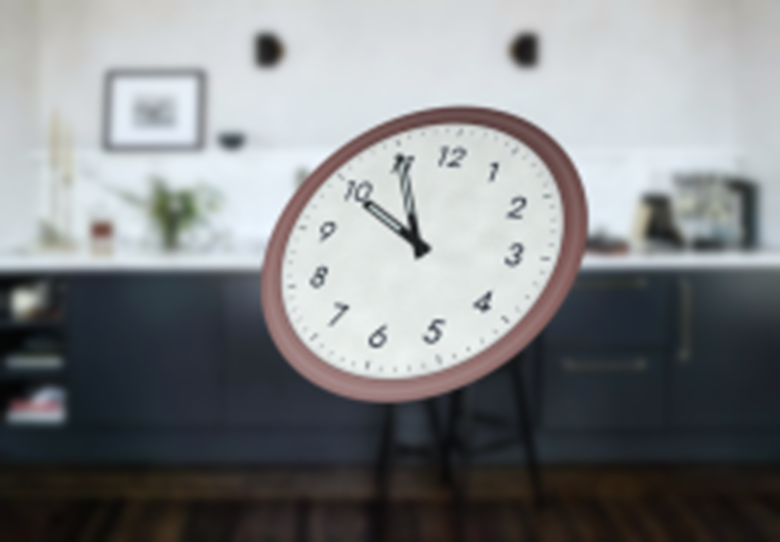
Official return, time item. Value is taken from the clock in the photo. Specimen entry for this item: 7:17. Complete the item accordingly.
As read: 9:55
